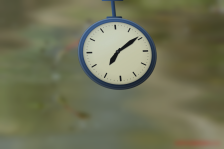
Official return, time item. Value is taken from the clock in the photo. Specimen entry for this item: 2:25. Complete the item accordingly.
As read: 7:09
